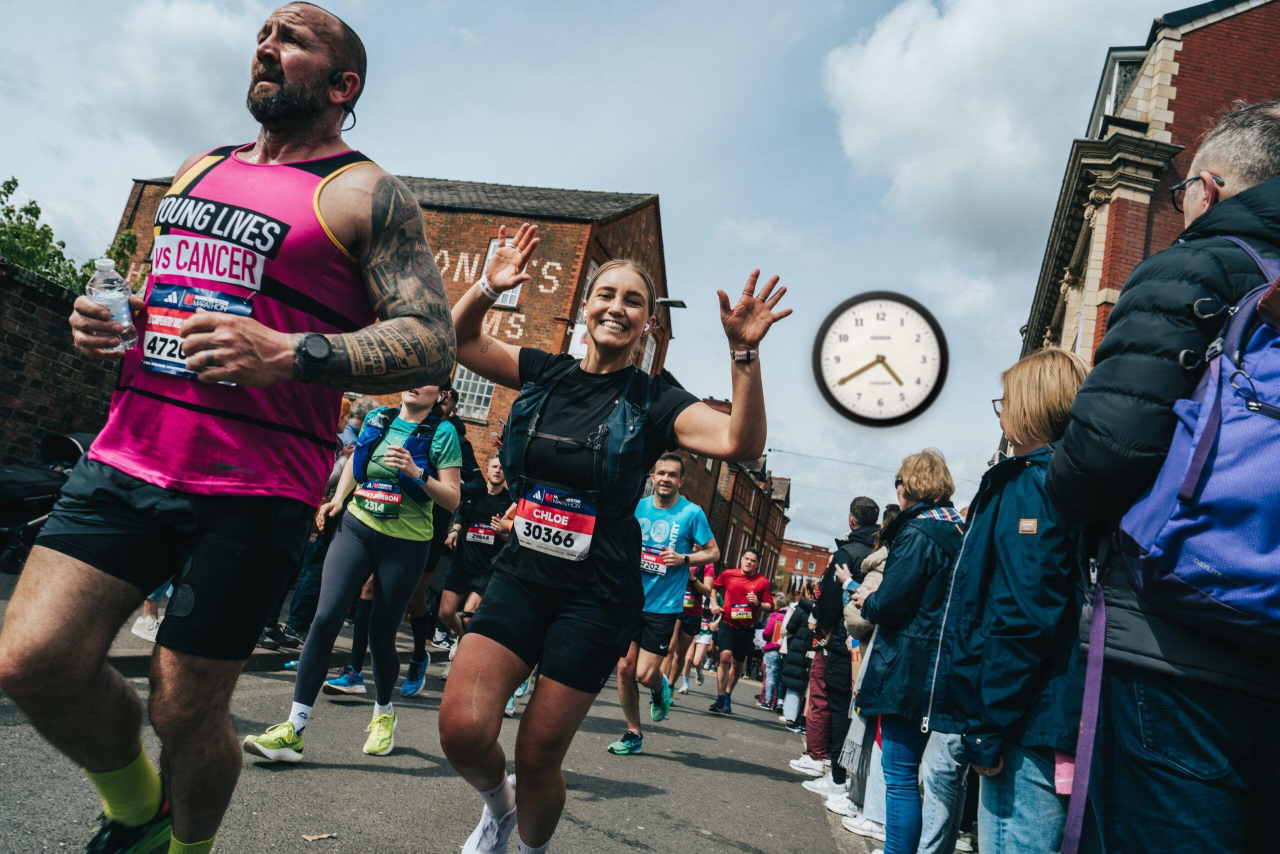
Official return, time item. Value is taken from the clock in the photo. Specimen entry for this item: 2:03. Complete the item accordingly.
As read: 4:40
